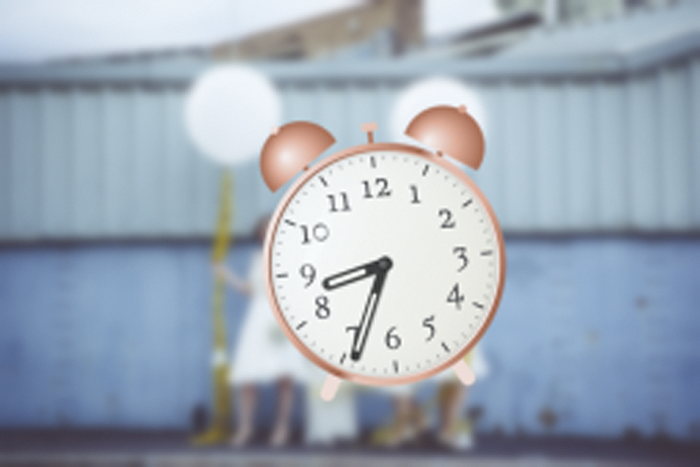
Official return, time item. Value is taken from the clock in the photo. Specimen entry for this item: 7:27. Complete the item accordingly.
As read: 8:34
